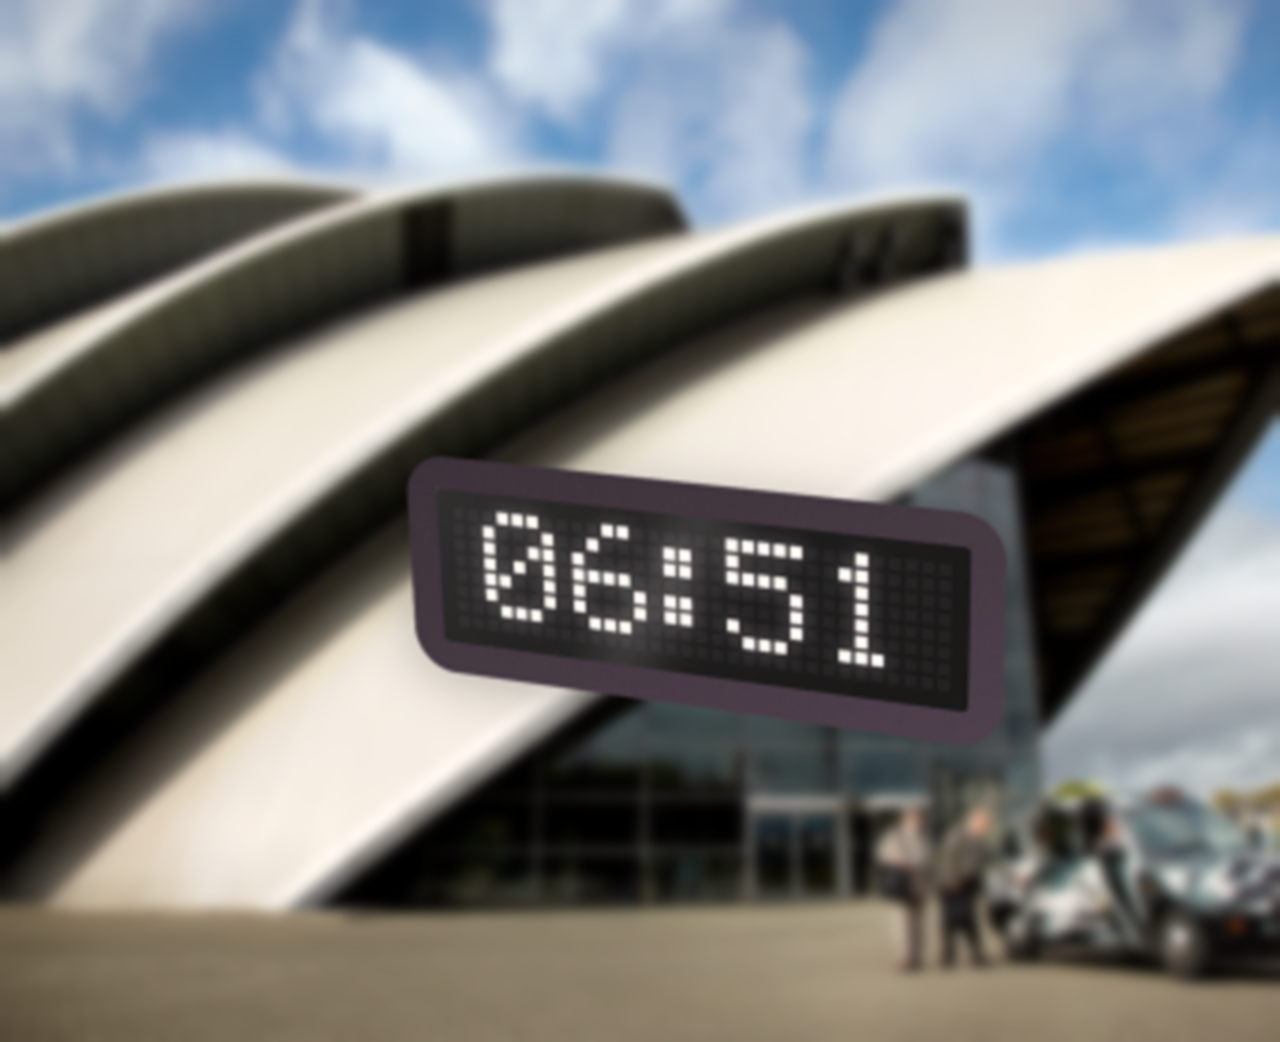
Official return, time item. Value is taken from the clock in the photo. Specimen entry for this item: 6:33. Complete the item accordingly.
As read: 6:51
